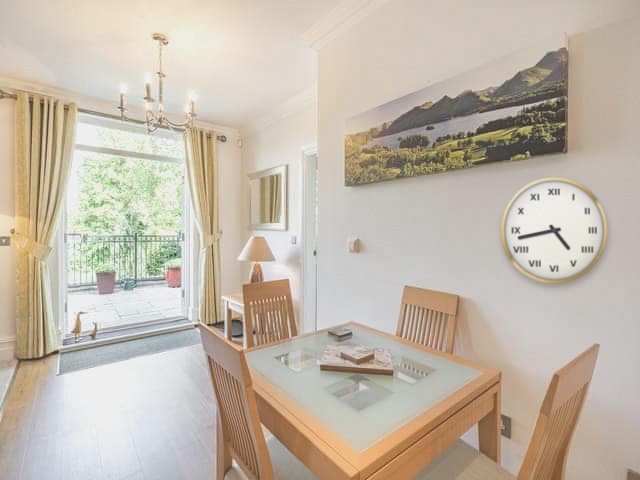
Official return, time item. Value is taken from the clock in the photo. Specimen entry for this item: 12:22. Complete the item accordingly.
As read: 4:43
